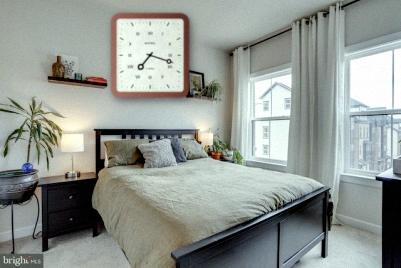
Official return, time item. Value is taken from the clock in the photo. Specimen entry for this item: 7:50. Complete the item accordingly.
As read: 7:18
